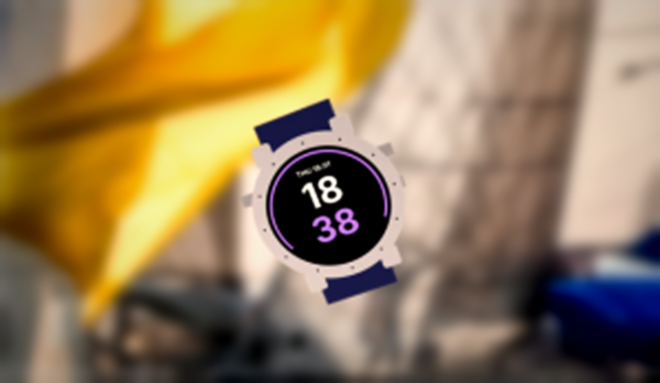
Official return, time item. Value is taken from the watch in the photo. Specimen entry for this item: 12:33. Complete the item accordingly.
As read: 18:38
